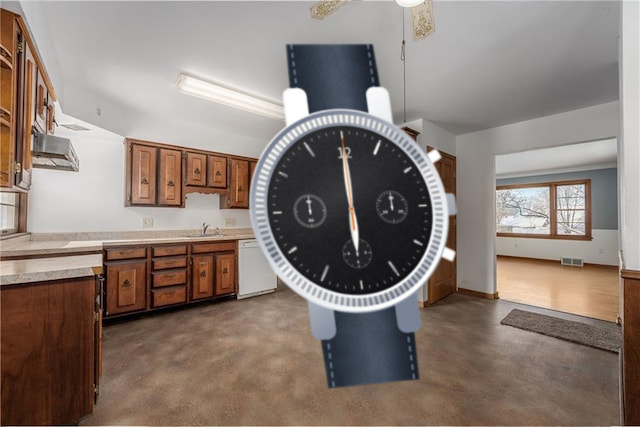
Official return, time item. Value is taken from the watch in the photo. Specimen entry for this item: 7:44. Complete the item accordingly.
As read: 6:00
